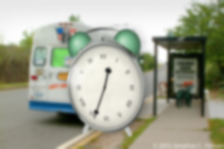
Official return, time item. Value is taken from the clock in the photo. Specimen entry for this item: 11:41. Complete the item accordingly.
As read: 12:34
